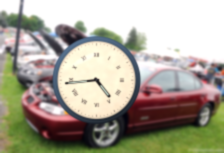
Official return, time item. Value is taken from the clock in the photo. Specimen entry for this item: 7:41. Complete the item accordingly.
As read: 4:44
